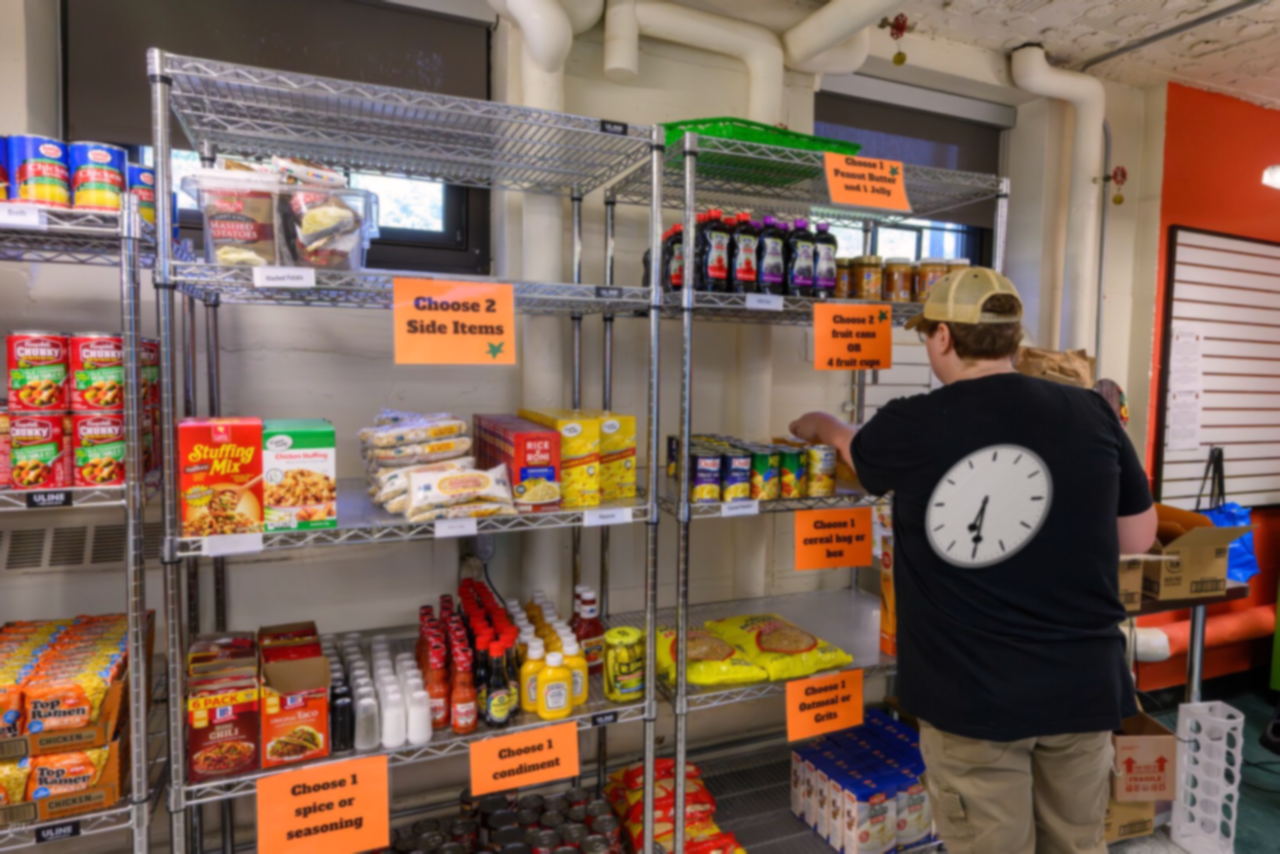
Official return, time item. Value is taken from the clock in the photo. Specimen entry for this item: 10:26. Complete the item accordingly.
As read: 6:30
